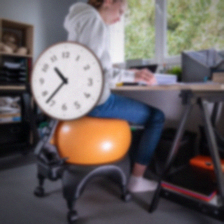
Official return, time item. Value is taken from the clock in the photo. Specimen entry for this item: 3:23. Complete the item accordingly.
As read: 10:37
